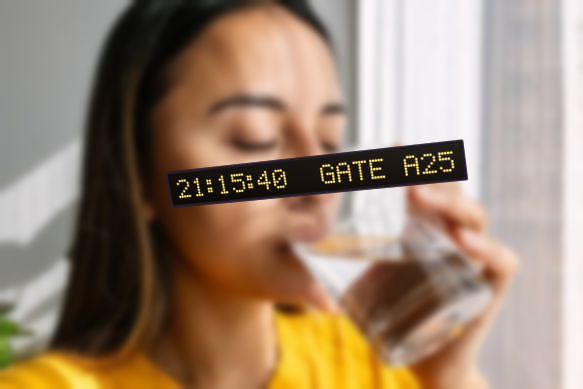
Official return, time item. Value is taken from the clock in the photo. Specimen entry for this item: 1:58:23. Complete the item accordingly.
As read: 21:15:40
